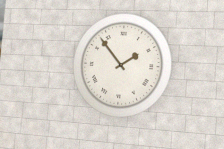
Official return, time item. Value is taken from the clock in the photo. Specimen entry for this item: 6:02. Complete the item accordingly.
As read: 1:53
